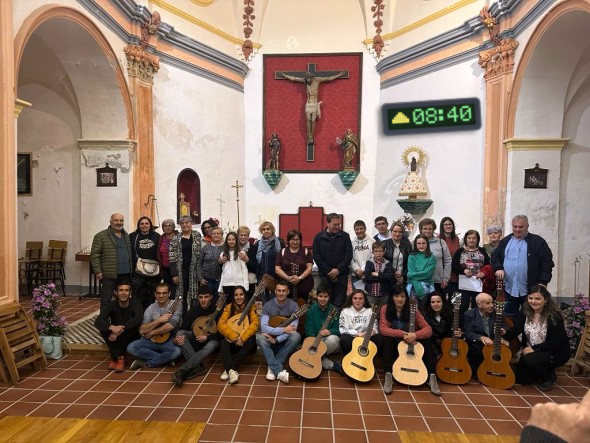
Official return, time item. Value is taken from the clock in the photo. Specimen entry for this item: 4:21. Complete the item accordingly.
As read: 8:40
